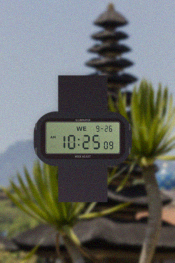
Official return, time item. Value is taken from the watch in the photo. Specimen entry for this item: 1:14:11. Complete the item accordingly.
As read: 10:25:09
